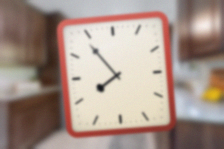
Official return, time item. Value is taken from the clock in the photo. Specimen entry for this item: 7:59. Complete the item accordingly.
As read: 7:54
